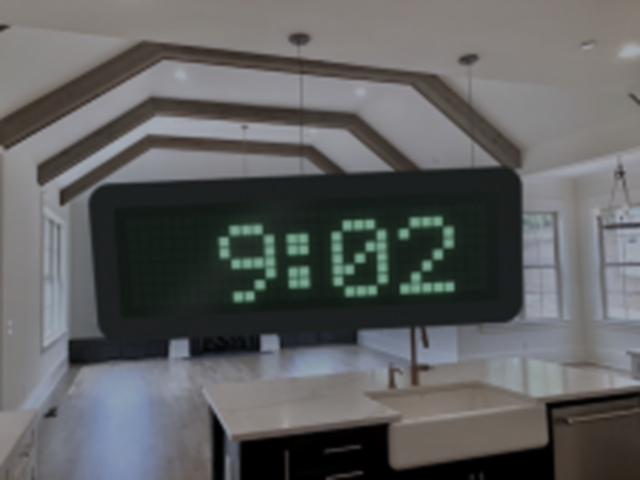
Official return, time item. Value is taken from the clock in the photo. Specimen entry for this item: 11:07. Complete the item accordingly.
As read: 9:02
